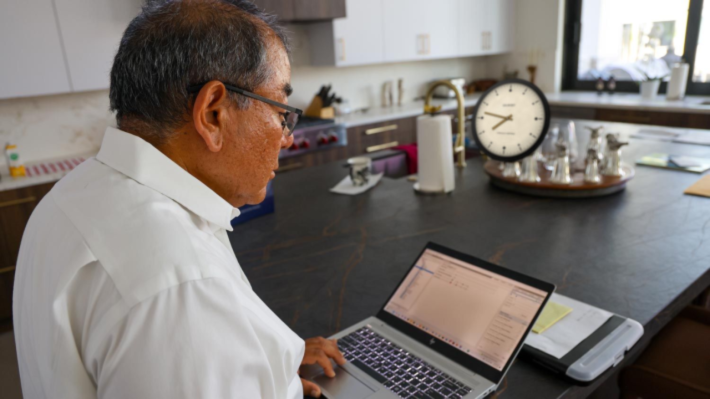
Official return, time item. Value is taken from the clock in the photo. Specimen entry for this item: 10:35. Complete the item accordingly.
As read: 7:47
